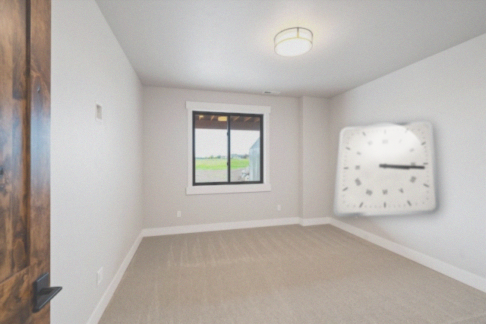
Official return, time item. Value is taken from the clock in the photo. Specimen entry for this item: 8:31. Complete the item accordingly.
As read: 3:16
